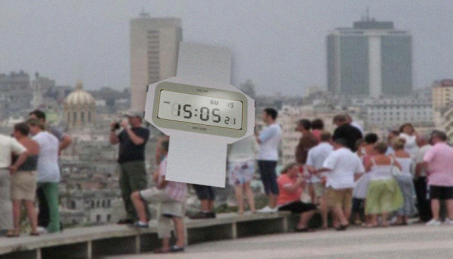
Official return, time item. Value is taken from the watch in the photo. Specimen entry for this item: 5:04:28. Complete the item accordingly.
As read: 15:05:21
